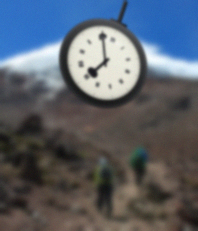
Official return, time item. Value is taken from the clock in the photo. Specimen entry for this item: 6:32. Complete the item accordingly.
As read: 6:56
